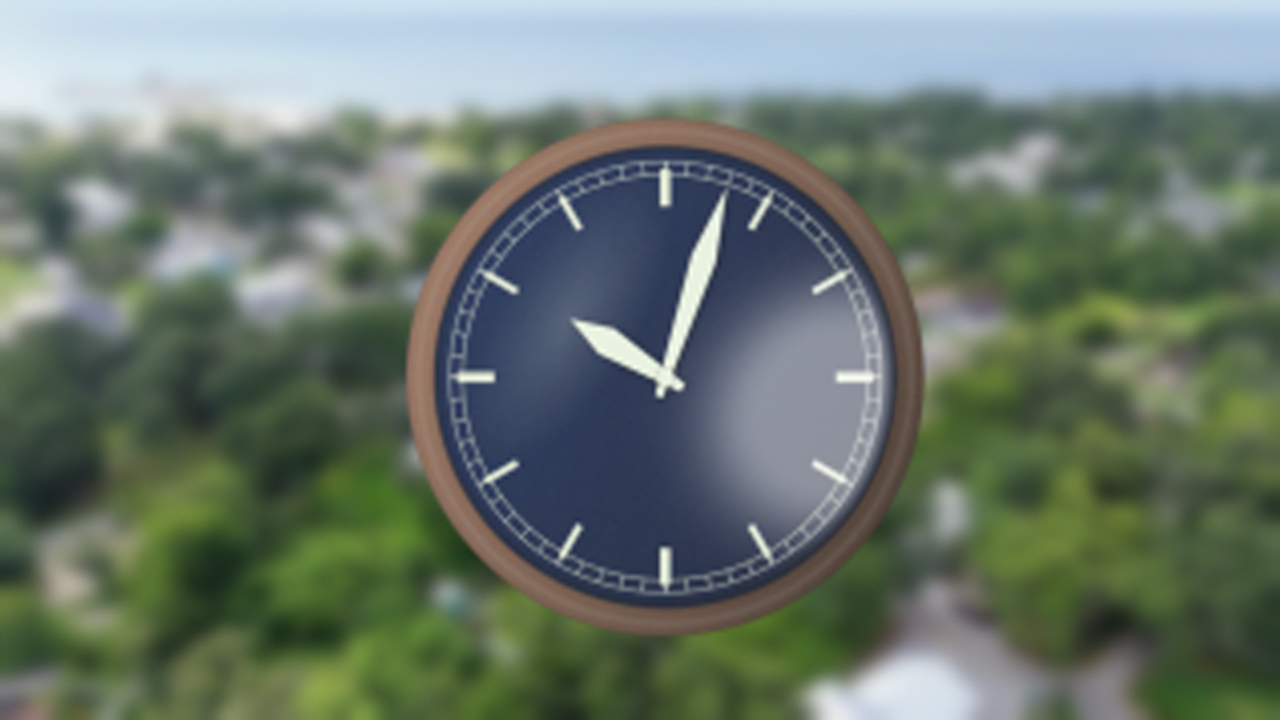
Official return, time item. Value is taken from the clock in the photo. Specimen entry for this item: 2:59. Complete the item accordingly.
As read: 10:03
